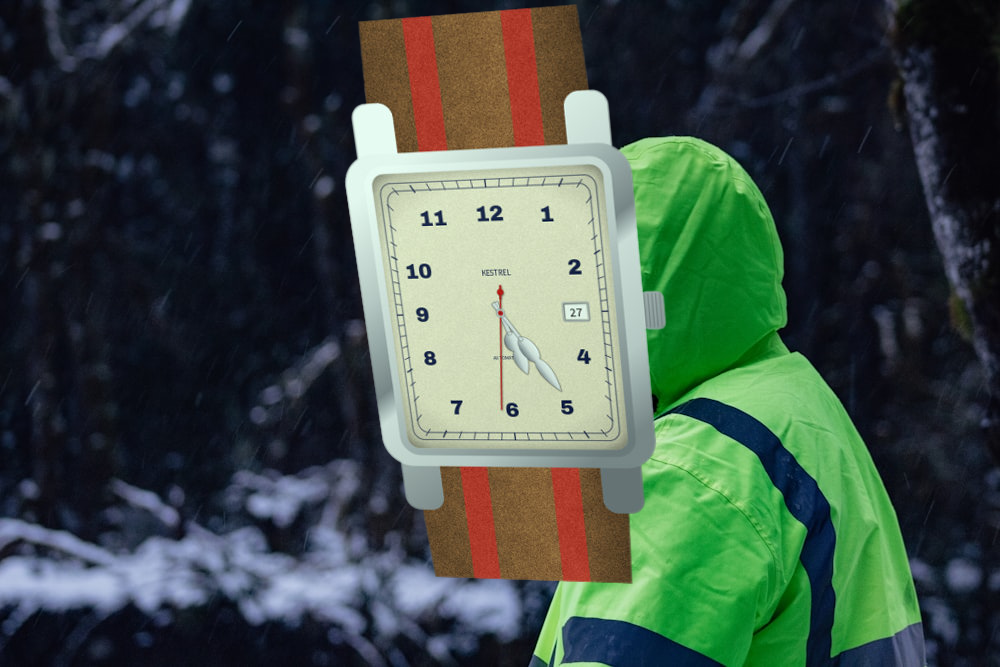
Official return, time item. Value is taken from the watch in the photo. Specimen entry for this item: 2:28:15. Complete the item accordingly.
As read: 5:24:31
